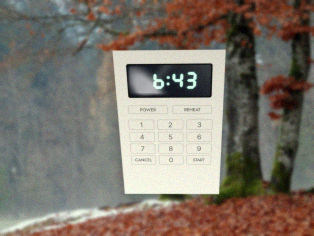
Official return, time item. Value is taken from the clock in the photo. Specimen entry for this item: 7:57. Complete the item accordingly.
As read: 6:43
